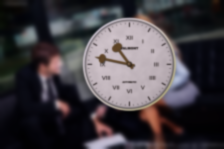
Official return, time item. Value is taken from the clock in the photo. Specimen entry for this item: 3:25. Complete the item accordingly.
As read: 10:47
